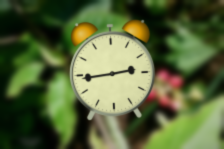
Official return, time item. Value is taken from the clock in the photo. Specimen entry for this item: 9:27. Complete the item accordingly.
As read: 2:44
